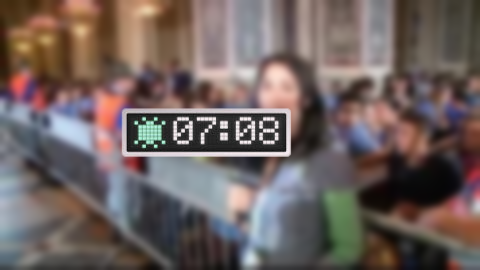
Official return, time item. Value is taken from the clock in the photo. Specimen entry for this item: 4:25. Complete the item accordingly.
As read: 7:08
